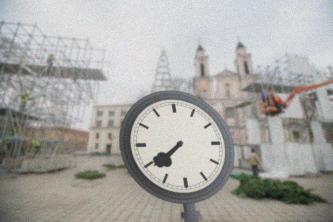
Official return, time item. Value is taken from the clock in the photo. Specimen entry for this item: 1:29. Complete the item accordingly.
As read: 7:39
